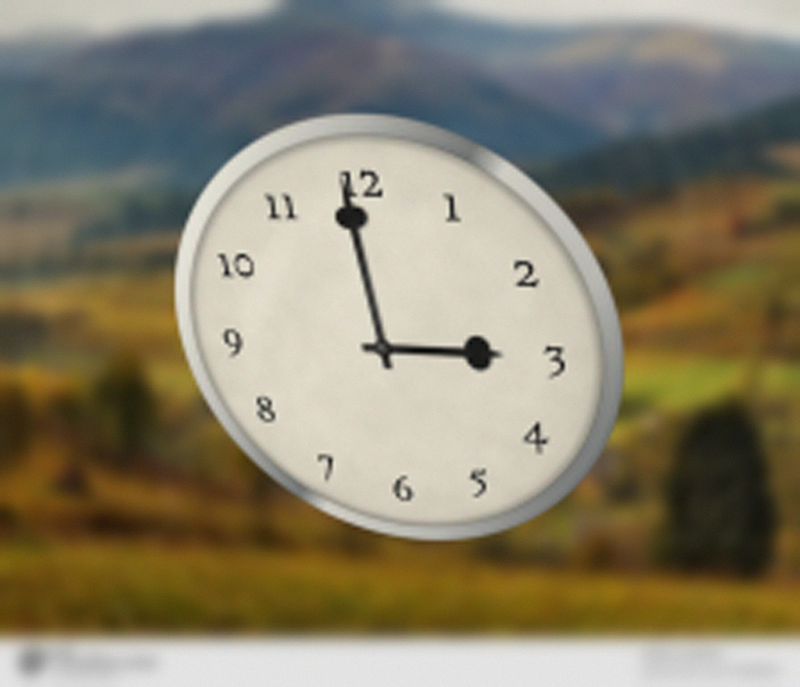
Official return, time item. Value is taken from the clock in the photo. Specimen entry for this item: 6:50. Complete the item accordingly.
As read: 2:59
